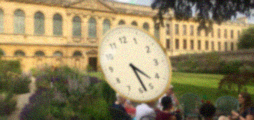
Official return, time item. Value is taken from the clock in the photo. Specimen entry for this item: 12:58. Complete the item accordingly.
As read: 4:28
